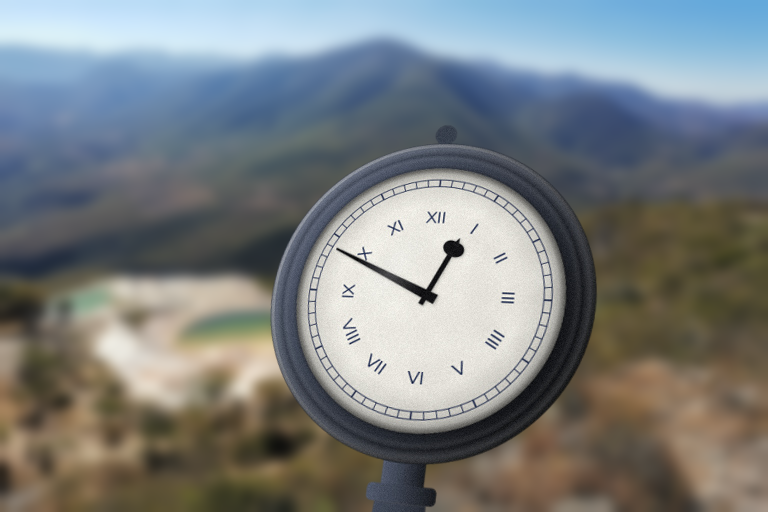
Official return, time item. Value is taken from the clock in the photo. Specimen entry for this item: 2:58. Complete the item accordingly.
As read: 12:49
